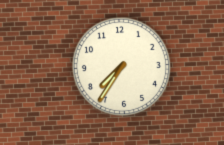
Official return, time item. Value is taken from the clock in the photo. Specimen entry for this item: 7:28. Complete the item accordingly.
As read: 7:36
